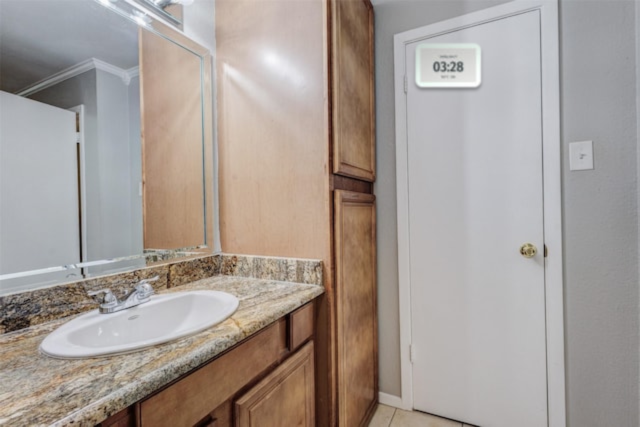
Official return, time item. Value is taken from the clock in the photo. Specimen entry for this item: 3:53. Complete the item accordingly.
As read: 3:28
